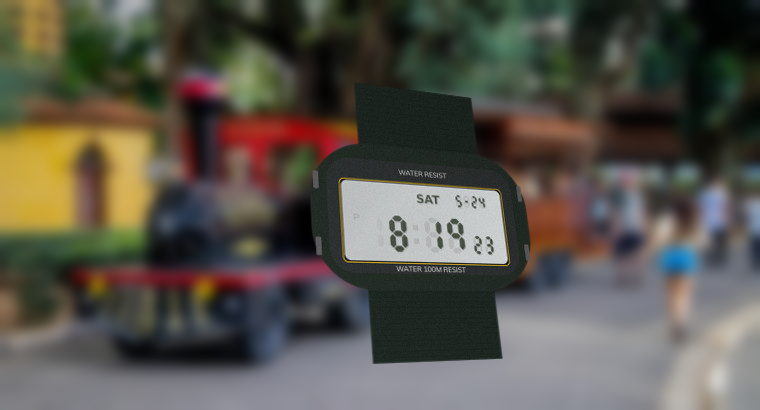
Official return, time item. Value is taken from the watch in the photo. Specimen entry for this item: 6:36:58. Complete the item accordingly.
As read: 8:19:23
